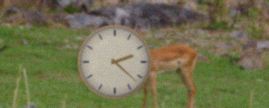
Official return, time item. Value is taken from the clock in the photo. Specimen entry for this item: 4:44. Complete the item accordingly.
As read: 2:22
